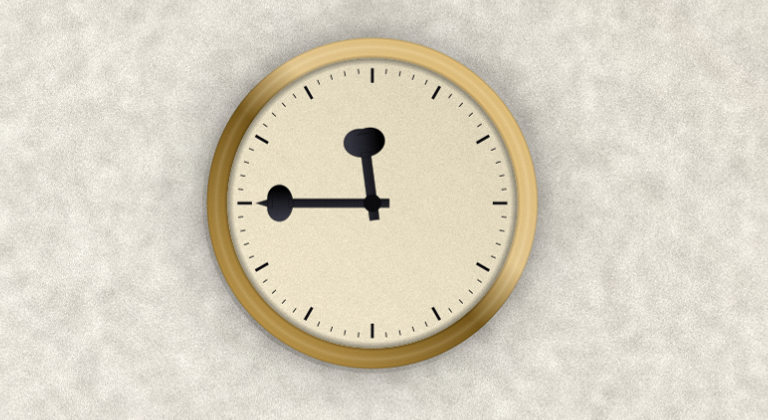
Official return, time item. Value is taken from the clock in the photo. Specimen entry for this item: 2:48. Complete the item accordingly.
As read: 11:45
